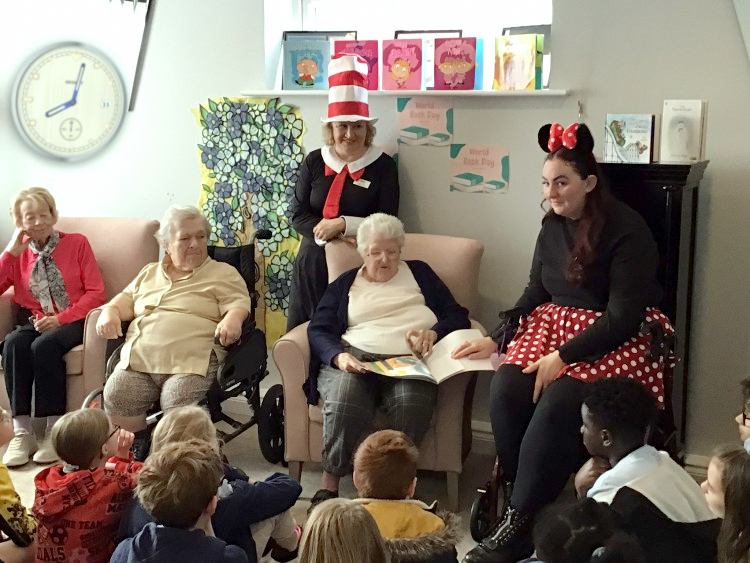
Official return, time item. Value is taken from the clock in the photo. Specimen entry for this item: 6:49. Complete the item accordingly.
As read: 8:02
